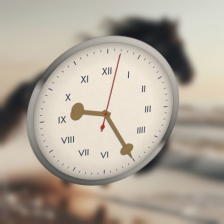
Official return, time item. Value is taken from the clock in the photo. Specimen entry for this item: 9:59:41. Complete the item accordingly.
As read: 9:25:02
